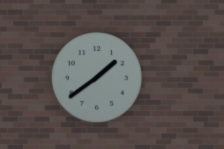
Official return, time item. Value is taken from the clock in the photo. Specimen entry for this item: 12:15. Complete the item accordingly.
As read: 1:39
